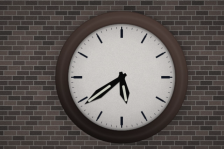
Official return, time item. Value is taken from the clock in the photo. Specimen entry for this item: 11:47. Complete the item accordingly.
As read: 5:39
